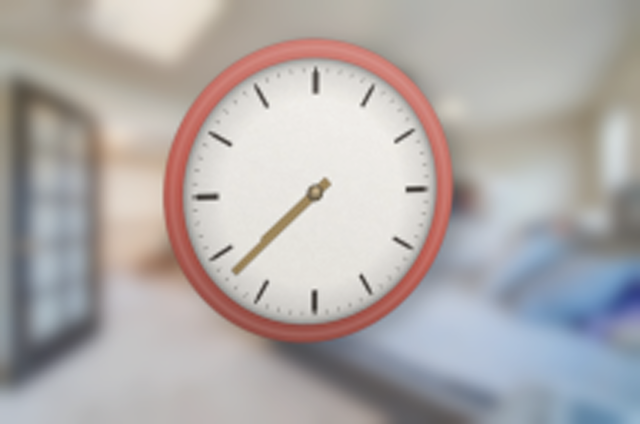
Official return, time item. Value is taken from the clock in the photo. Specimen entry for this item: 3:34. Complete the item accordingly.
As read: 7:38
